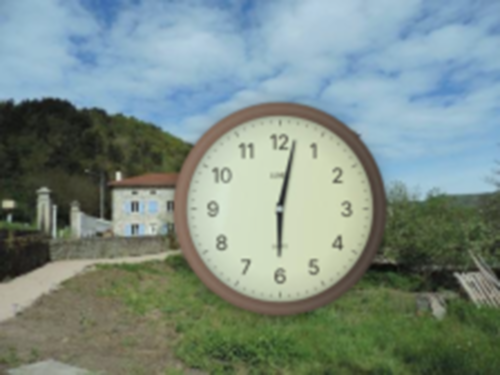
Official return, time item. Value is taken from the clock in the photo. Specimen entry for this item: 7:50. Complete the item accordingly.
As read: 6:02
